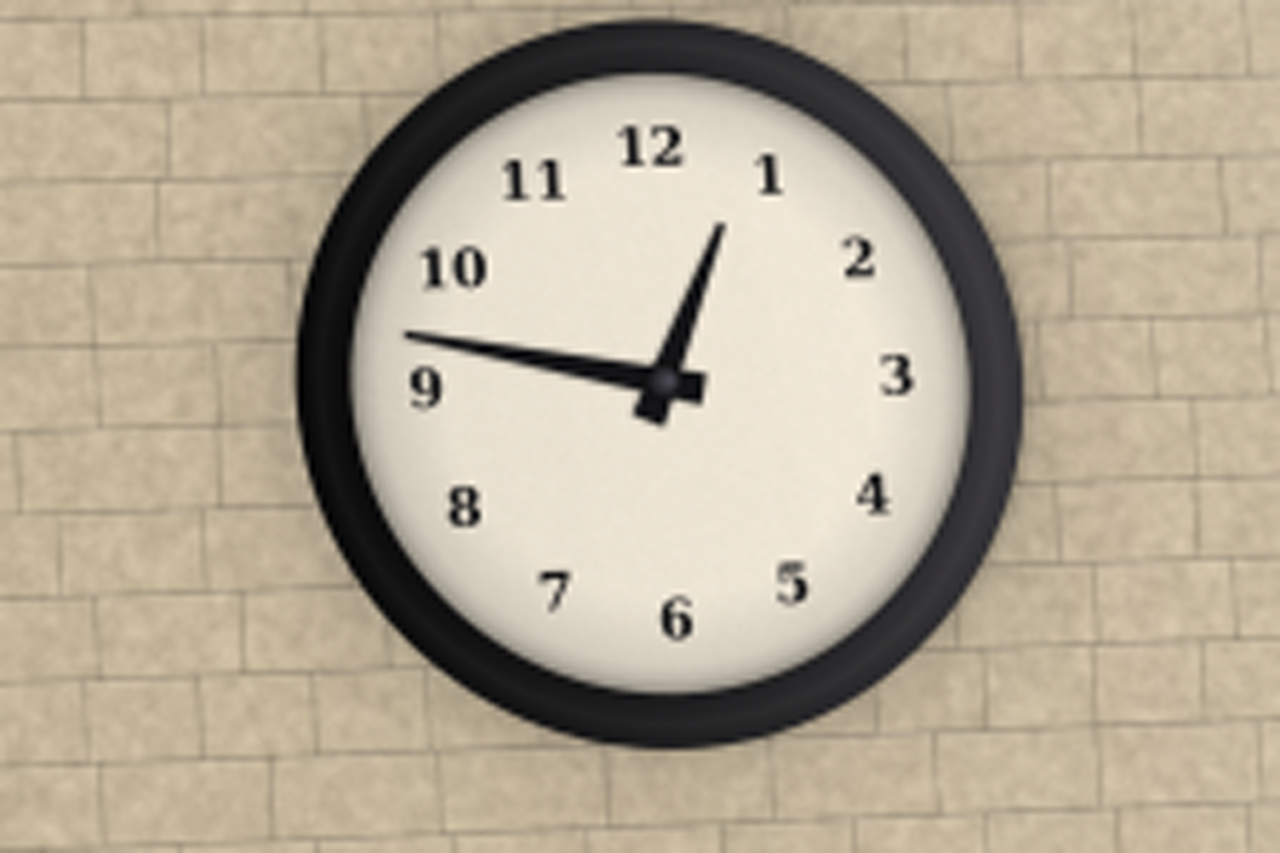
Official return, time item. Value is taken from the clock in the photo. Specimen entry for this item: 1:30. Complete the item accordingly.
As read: 12:47
